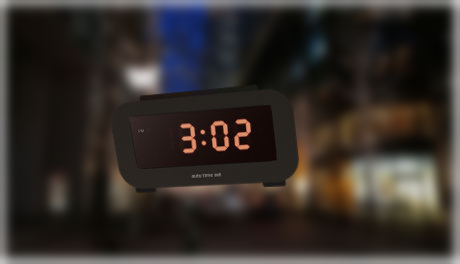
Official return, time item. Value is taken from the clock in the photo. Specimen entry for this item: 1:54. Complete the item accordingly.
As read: 3:02
